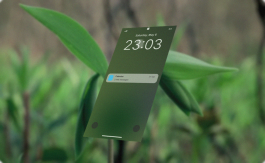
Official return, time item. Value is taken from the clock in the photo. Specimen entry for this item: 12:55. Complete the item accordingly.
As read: 23:03
